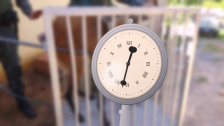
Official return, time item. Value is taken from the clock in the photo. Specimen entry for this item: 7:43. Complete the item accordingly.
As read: 12:32
